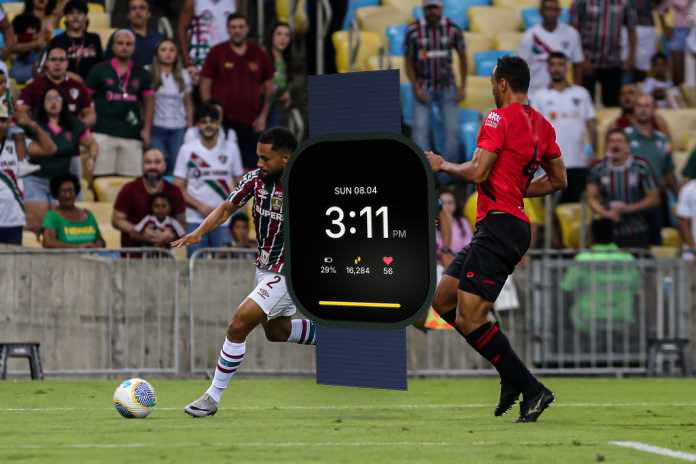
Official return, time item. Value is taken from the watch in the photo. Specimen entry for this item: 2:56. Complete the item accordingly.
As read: 3:11
